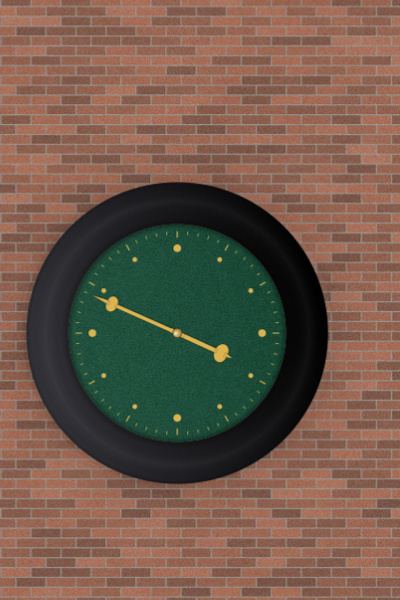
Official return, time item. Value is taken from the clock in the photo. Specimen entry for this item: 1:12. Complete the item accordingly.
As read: 3:49
